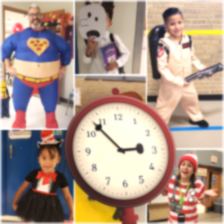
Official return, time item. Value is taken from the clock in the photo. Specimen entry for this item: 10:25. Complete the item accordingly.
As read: 2:53
